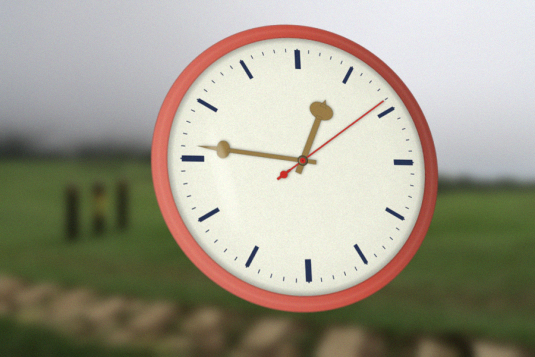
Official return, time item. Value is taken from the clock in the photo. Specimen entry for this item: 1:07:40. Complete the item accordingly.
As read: 12:46:09
